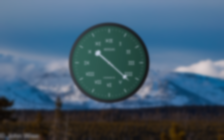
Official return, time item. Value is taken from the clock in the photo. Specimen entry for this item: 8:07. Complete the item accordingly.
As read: 10:22
